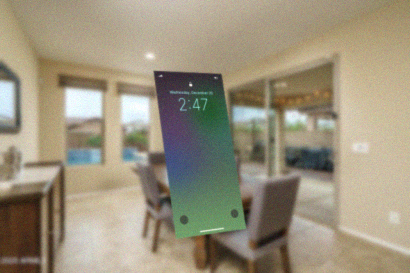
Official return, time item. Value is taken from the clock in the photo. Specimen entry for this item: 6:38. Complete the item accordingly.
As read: 2:47
